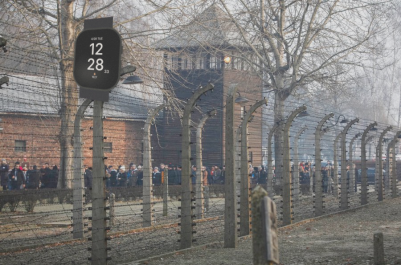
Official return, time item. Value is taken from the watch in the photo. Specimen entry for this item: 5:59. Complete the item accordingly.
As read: 12:28
